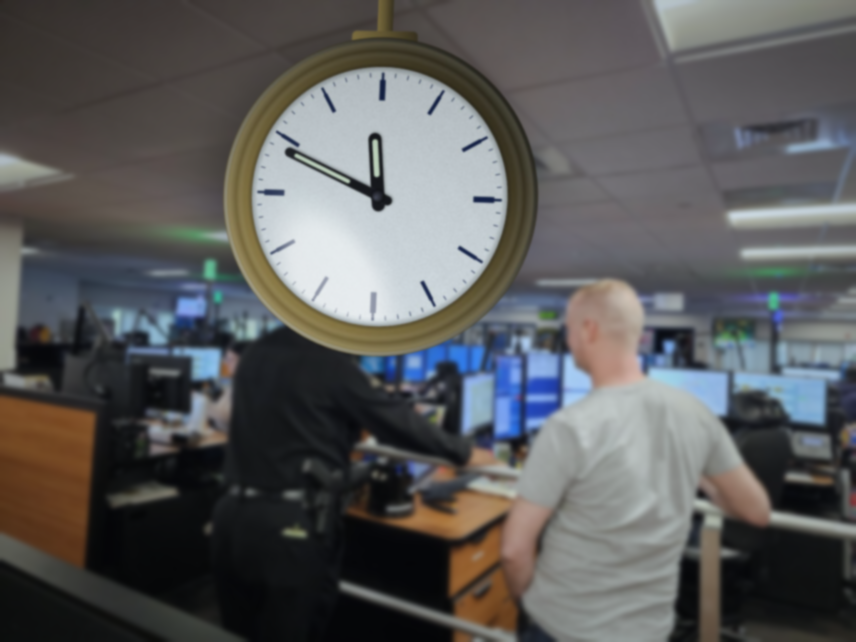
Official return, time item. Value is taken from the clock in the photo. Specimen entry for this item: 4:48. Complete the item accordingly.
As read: 11:49
